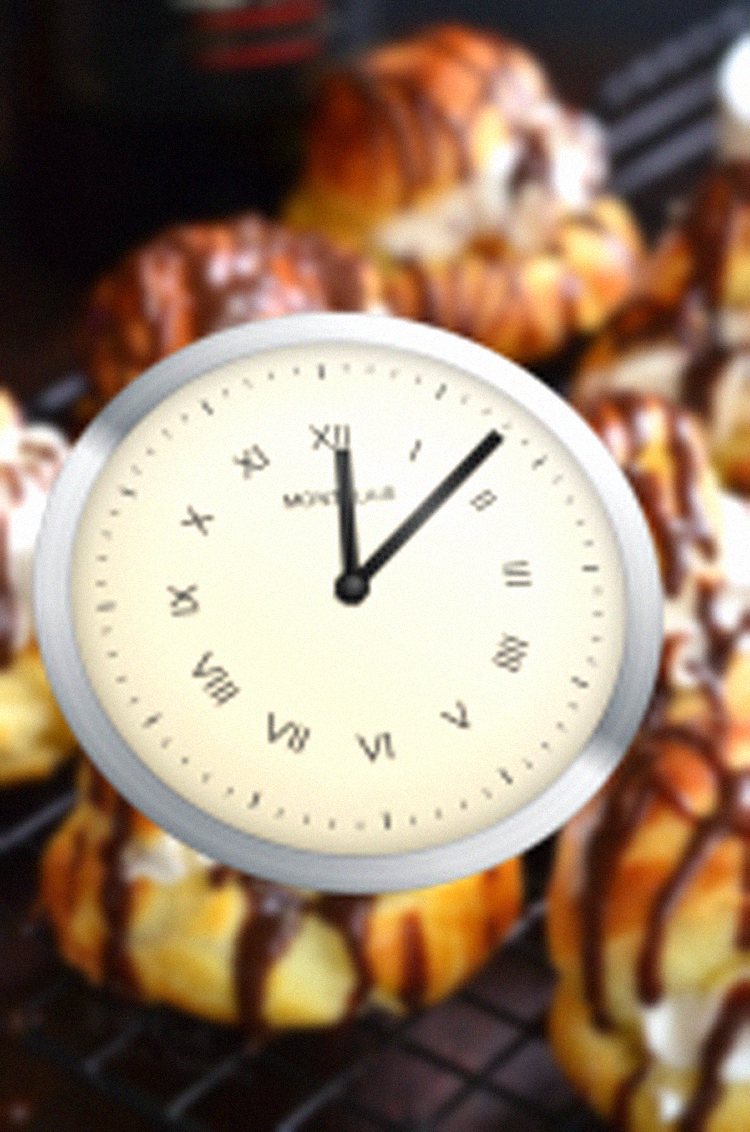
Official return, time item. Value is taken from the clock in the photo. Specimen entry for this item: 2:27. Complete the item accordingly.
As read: 12:08
